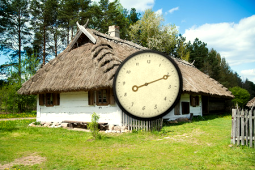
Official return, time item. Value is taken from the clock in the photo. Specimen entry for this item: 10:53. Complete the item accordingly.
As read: 8:11
